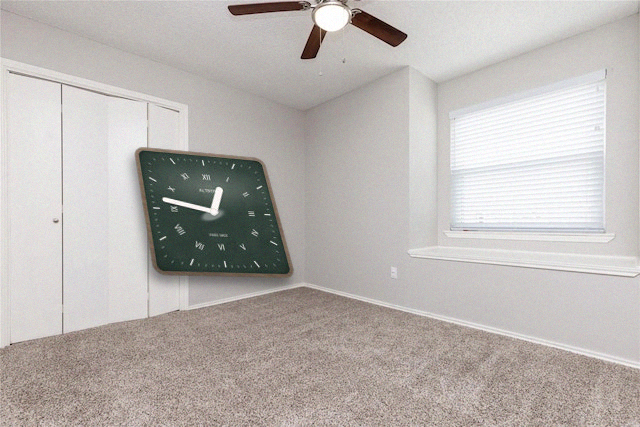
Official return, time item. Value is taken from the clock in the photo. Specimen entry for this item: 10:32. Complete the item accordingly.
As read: 12:47
